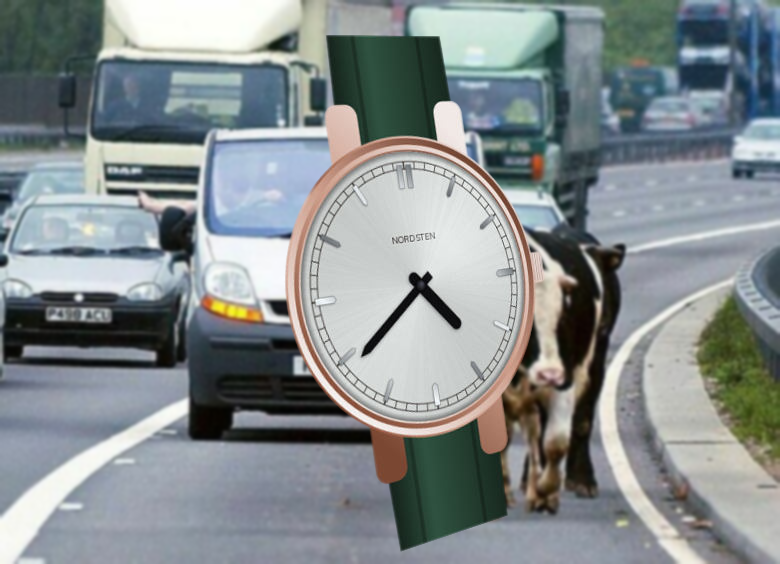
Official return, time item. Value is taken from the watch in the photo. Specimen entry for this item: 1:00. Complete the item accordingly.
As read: 4:39
